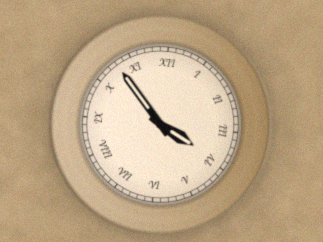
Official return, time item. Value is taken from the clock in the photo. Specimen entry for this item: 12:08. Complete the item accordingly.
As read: 3:53
